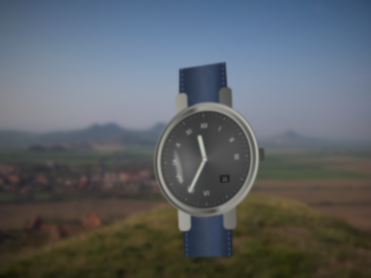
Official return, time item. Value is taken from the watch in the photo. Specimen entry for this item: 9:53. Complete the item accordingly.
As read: 11:35
